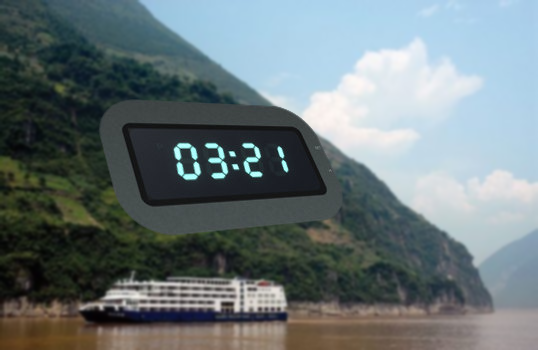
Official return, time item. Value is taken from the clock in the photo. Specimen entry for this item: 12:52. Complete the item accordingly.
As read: 3:21
